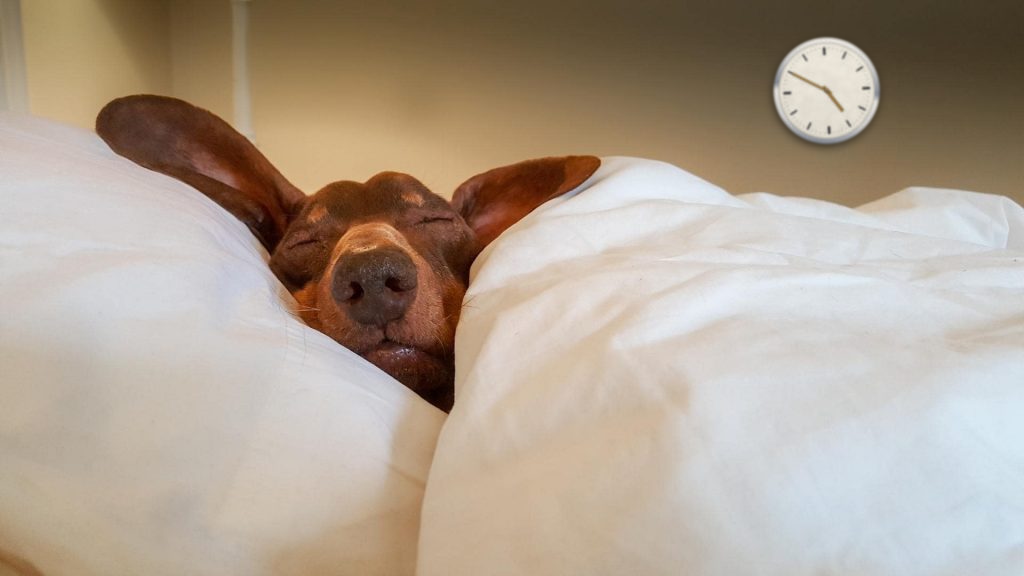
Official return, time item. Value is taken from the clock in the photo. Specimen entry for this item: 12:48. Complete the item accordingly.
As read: 4:50
